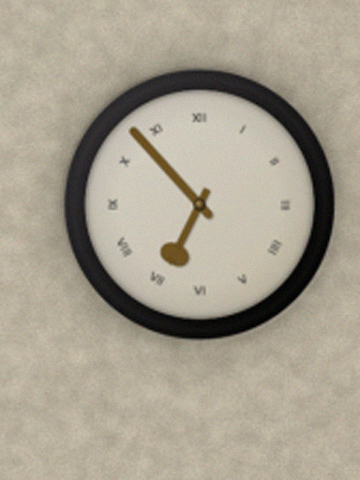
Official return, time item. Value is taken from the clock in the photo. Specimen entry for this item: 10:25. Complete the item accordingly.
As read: 6:53
